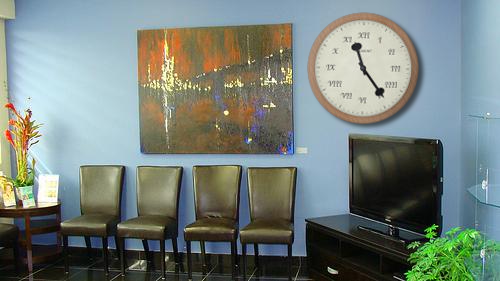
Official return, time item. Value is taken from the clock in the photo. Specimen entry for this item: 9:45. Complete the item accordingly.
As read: 11:24
